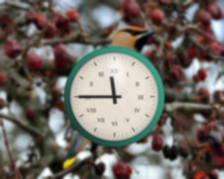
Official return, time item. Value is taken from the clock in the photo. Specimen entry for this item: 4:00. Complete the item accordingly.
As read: 11:45
